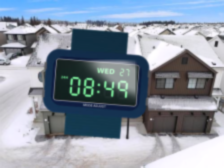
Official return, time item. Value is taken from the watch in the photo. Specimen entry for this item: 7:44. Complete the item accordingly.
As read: 8:49
